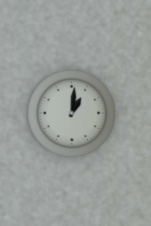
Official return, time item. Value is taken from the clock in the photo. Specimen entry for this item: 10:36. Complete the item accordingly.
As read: 1:01
